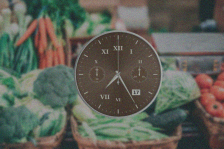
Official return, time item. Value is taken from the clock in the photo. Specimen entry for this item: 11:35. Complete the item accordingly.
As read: 7:25
